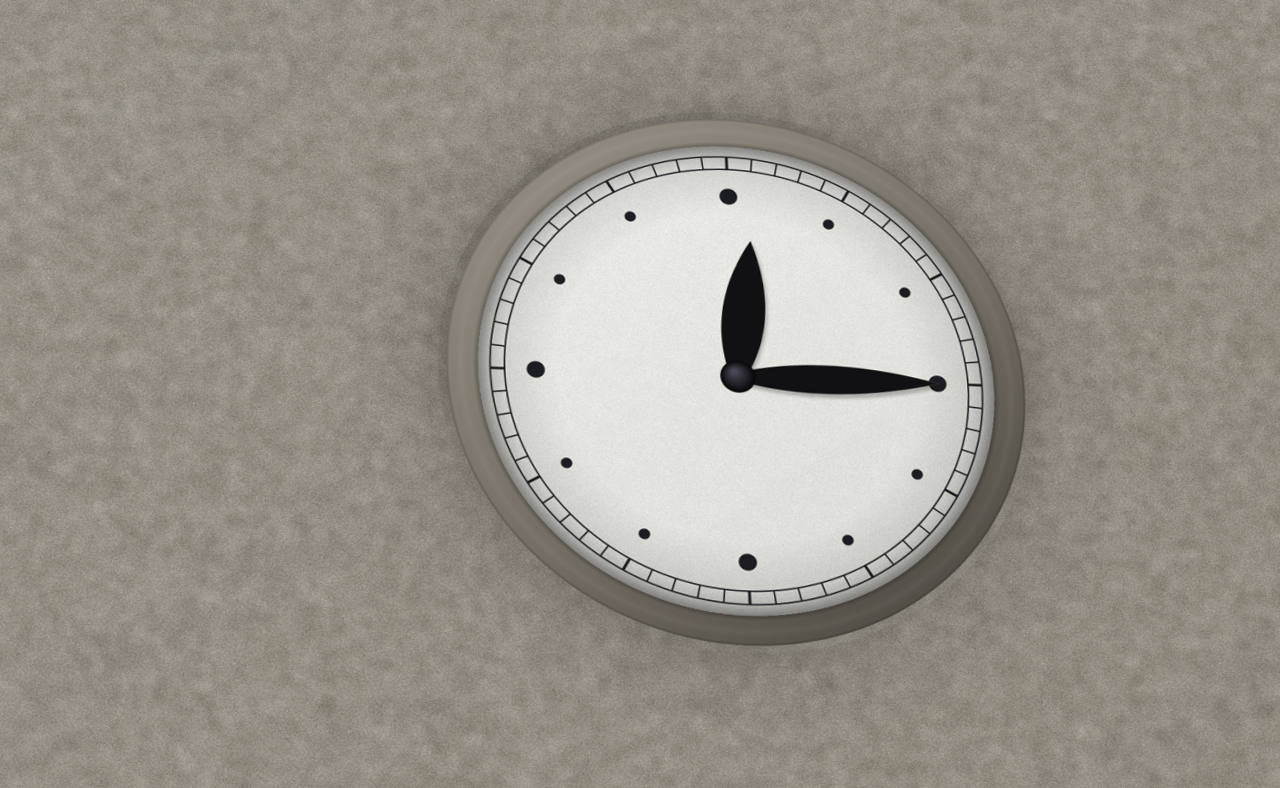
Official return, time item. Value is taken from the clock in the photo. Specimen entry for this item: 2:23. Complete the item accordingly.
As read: 12:15
